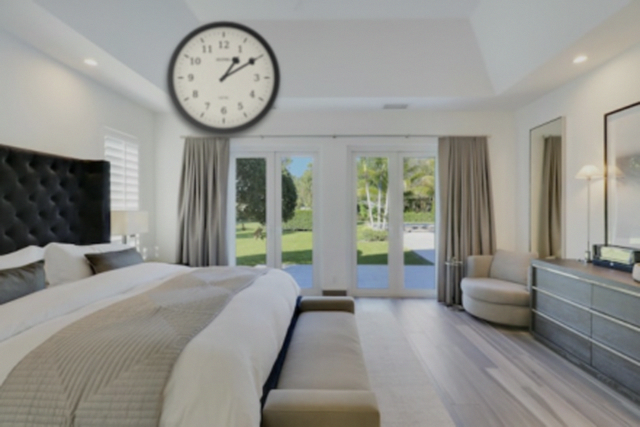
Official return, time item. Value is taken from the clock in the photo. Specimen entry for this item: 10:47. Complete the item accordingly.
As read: 1:10
